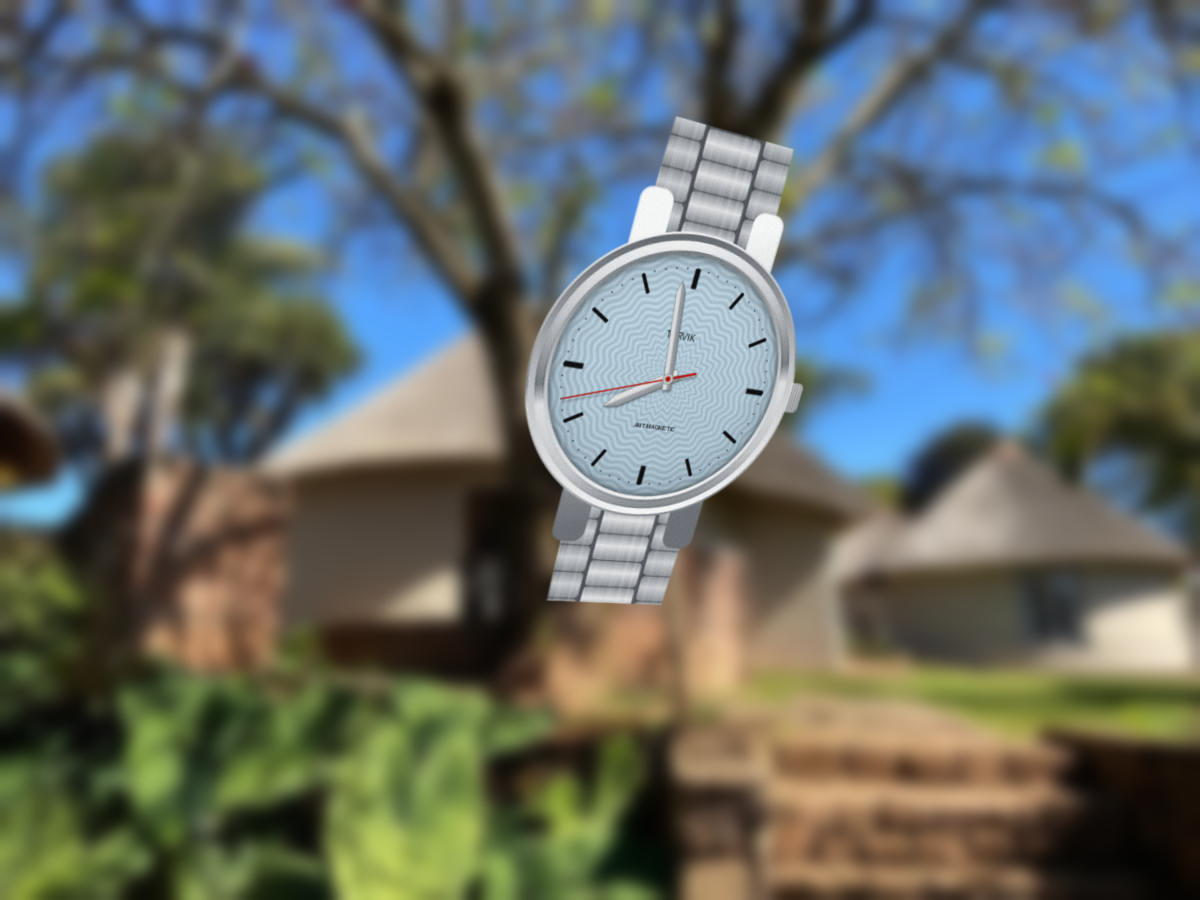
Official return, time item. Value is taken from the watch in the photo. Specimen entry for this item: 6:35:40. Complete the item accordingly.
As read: 7:58:42
